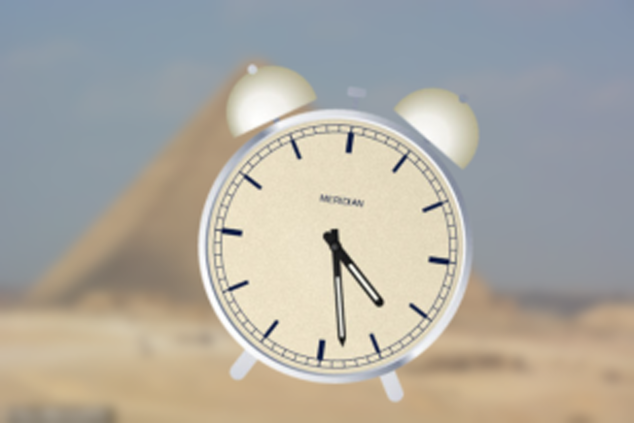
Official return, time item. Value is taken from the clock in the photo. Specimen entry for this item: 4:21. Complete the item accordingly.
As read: 4:28
